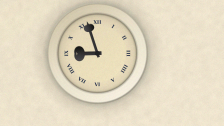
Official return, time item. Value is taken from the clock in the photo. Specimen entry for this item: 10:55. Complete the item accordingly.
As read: 8:57
